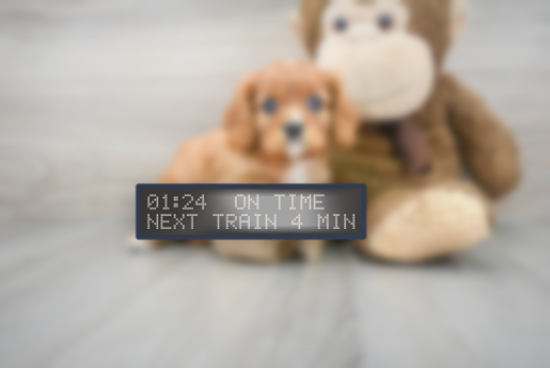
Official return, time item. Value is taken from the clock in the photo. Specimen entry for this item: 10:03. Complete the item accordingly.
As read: 1:24
